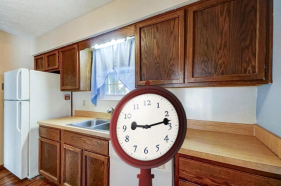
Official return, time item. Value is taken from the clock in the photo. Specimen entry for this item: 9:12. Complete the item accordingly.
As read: 9:13
